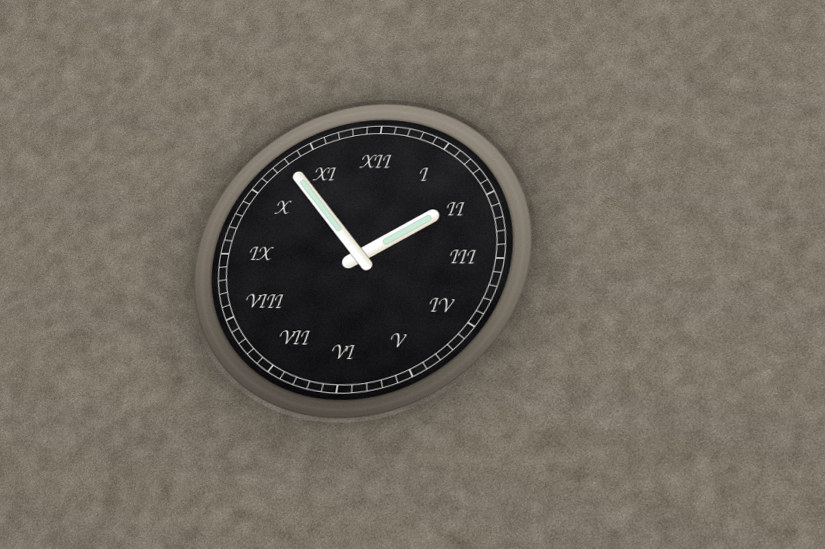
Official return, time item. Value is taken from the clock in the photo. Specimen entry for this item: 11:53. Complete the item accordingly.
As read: 1:53
